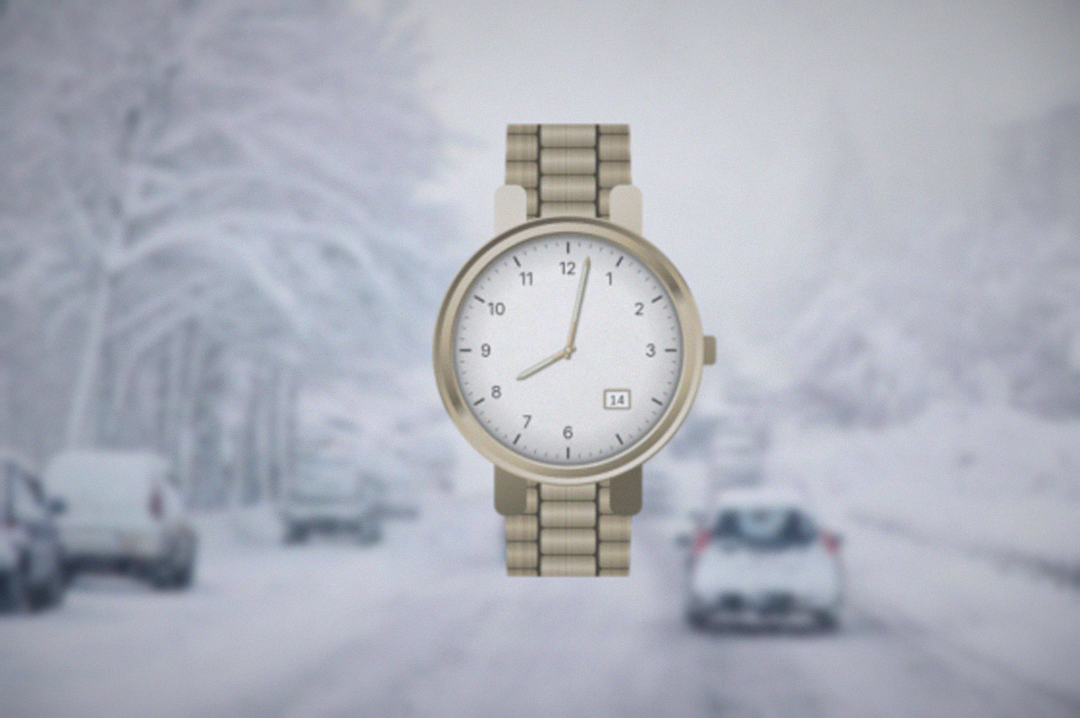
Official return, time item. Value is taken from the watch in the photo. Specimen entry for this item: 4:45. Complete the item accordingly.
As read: 8:02
